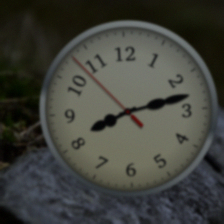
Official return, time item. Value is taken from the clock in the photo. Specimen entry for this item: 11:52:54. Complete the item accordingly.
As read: 8:12:53
